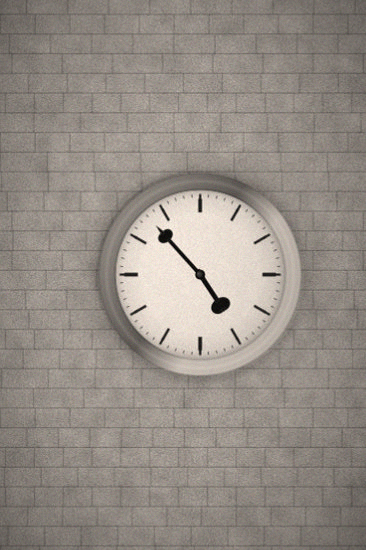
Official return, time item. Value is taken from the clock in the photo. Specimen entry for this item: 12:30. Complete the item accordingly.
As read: 4:53
